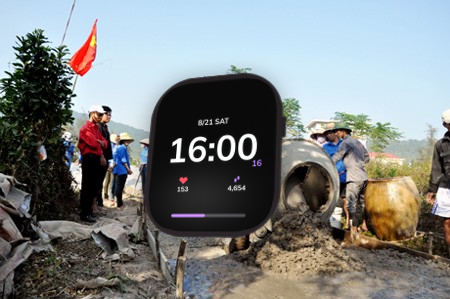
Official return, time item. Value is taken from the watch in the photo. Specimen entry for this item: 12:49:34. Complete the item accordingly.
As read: 16:00:16
